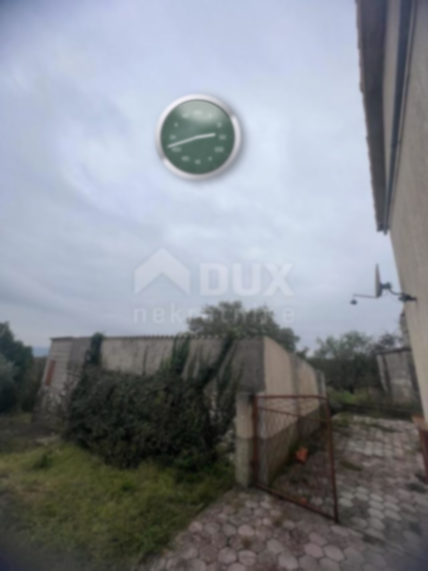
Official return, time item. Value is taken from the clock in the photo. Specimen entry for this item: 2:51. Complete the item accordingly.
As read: 2:42
